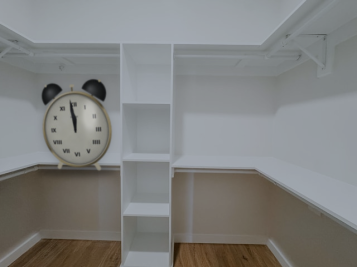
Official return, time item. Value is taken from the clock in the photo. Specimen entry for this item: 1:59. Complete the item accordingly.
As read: 11:59
